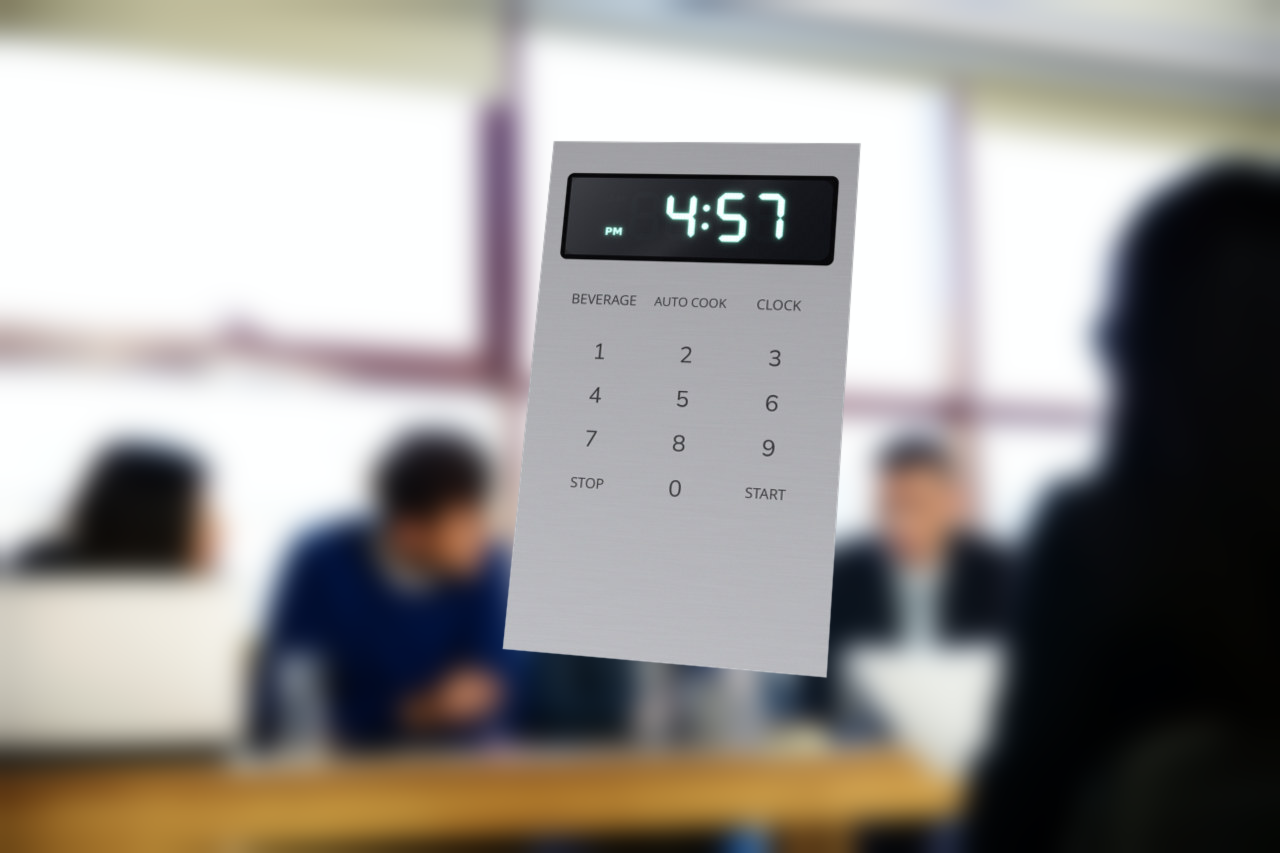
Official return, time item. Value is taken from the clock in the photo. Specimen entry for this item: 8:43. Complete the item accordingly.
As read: 4:57
